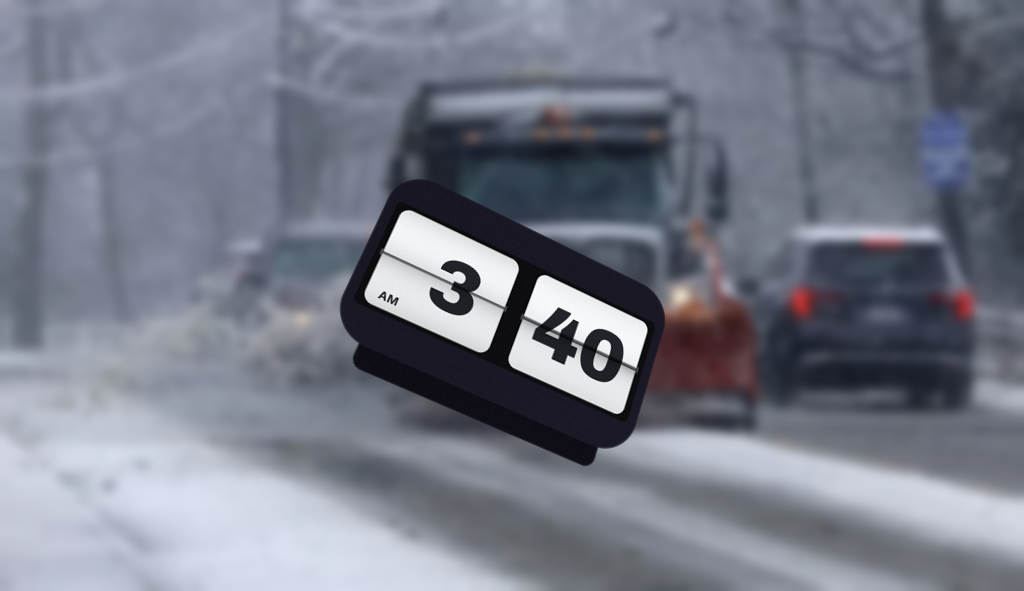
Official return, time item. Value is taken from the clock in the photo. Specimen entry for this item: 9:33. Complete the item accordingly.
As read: 3:40
